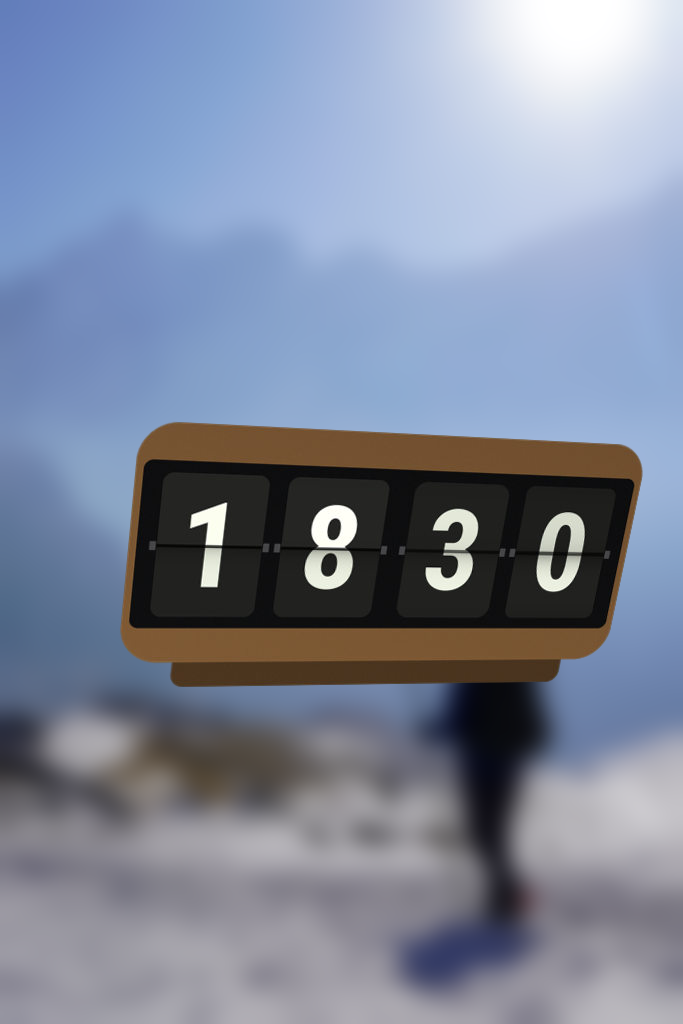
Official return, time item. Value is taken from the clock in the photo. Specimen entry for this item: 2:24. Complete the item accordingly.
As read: 18:30
